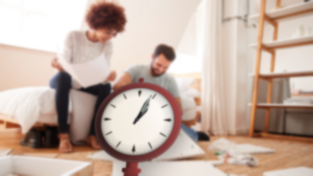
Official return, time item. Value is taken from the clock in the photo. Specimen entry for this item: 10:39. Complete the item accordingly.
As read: 1:04
